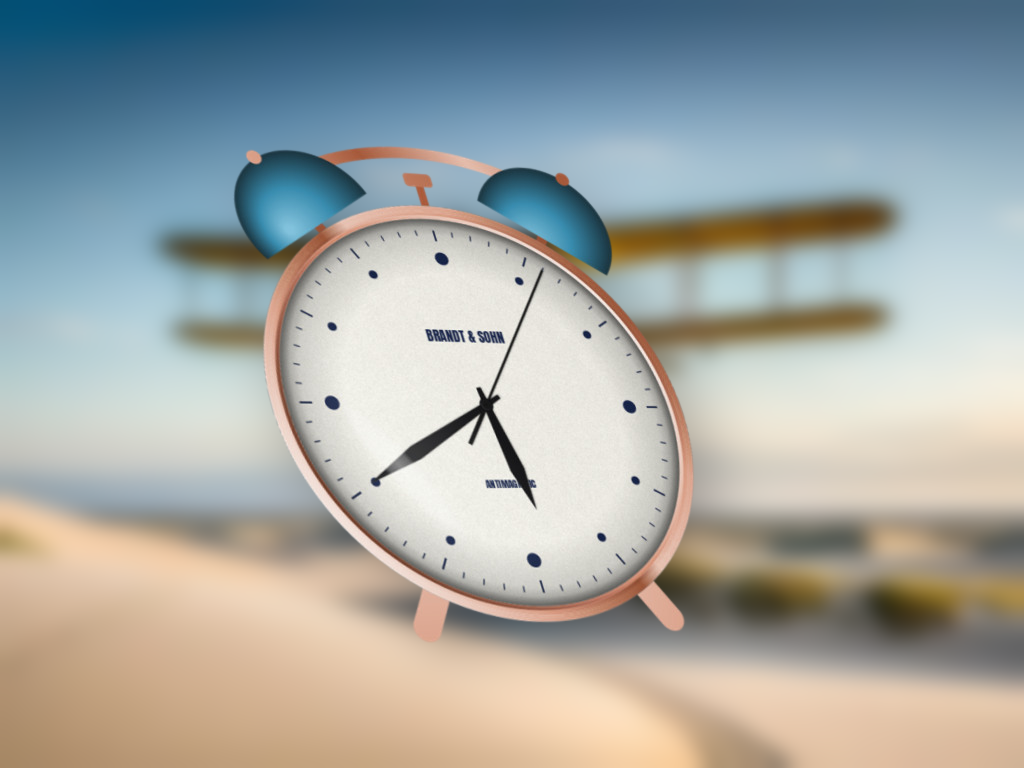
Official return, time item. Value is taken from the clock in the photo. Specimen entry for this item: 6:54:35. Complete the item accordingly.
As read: 5:40:06
